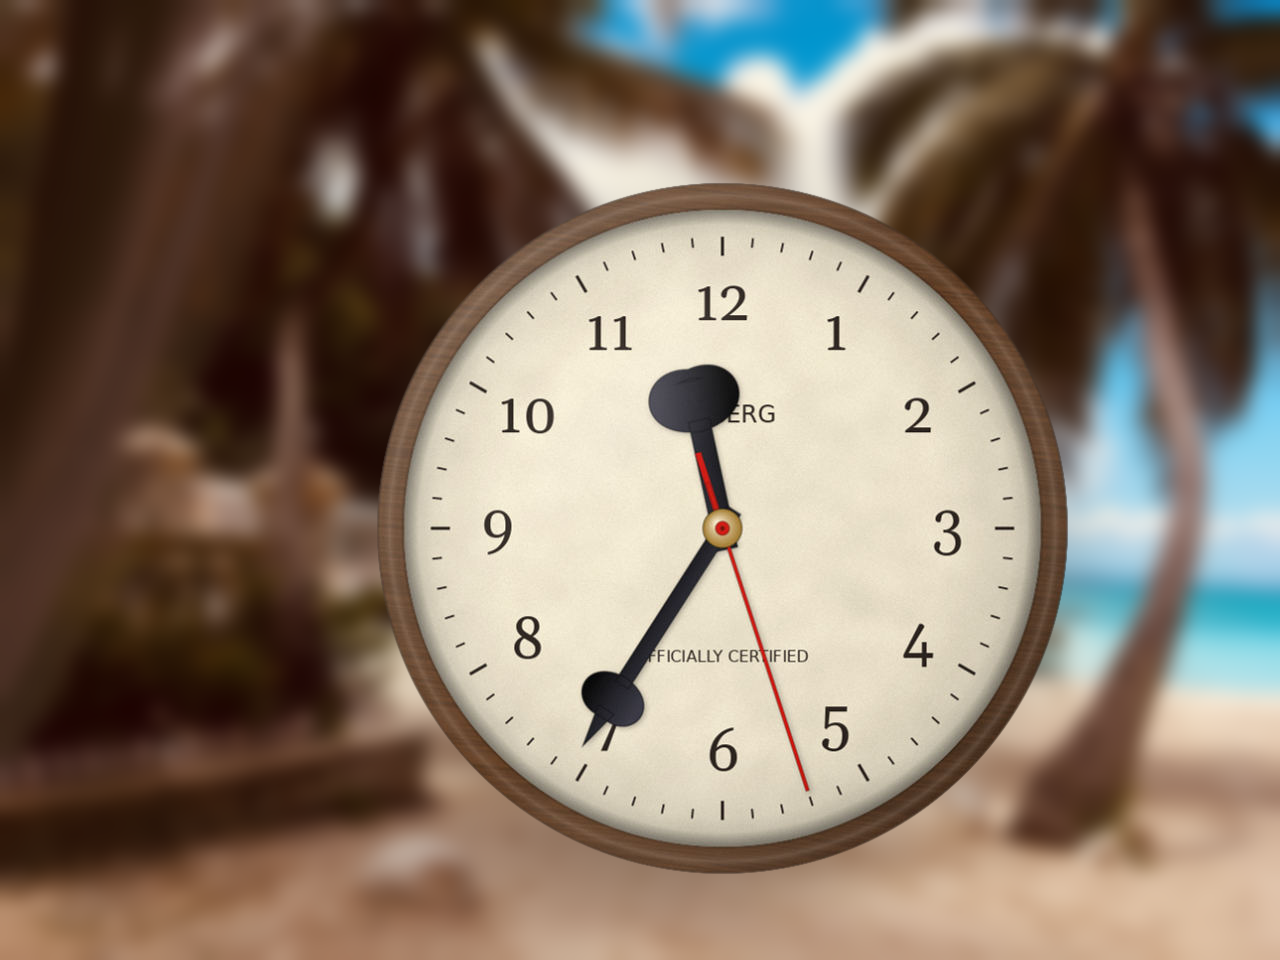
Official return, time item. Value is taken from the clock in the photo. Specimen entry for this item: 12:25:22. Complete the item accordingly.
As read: 11:35:27
